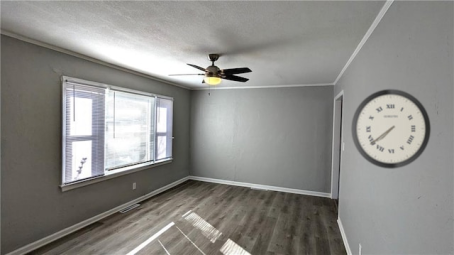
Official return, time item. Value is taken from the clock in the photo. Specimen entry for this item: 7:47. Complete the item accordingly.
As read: 7:39
